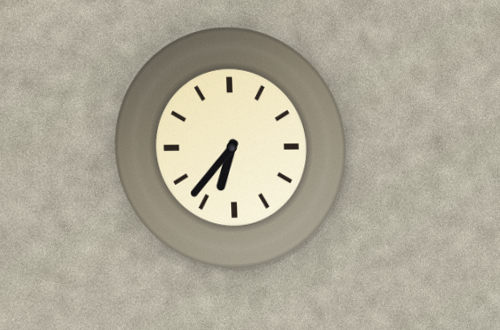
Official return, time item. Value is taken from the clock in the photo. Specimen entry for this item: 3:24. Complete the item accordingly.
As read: 6:37
